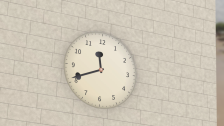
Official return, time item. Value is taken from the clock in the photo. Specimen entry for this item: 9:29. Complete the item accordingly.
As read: 11:41
